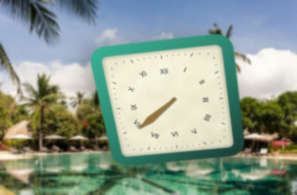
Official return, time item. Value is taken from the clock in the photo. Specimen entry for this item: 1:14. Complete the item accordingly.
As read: 7:39
